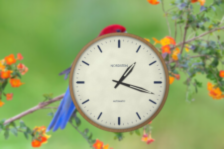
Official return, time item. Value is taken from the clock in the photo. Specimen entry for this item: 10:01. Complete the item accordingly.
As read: 1:18
